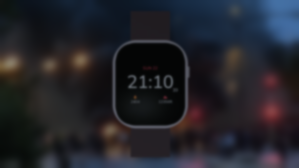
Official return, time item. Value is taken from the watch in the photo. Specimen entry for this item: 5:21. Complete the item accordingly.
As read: 21:10
